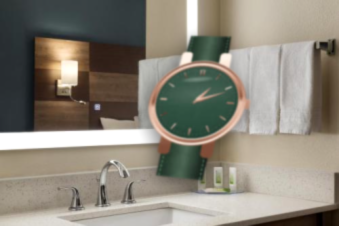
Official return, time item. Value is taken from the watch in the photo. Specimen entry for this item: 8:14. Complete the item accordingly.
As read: 1:11
